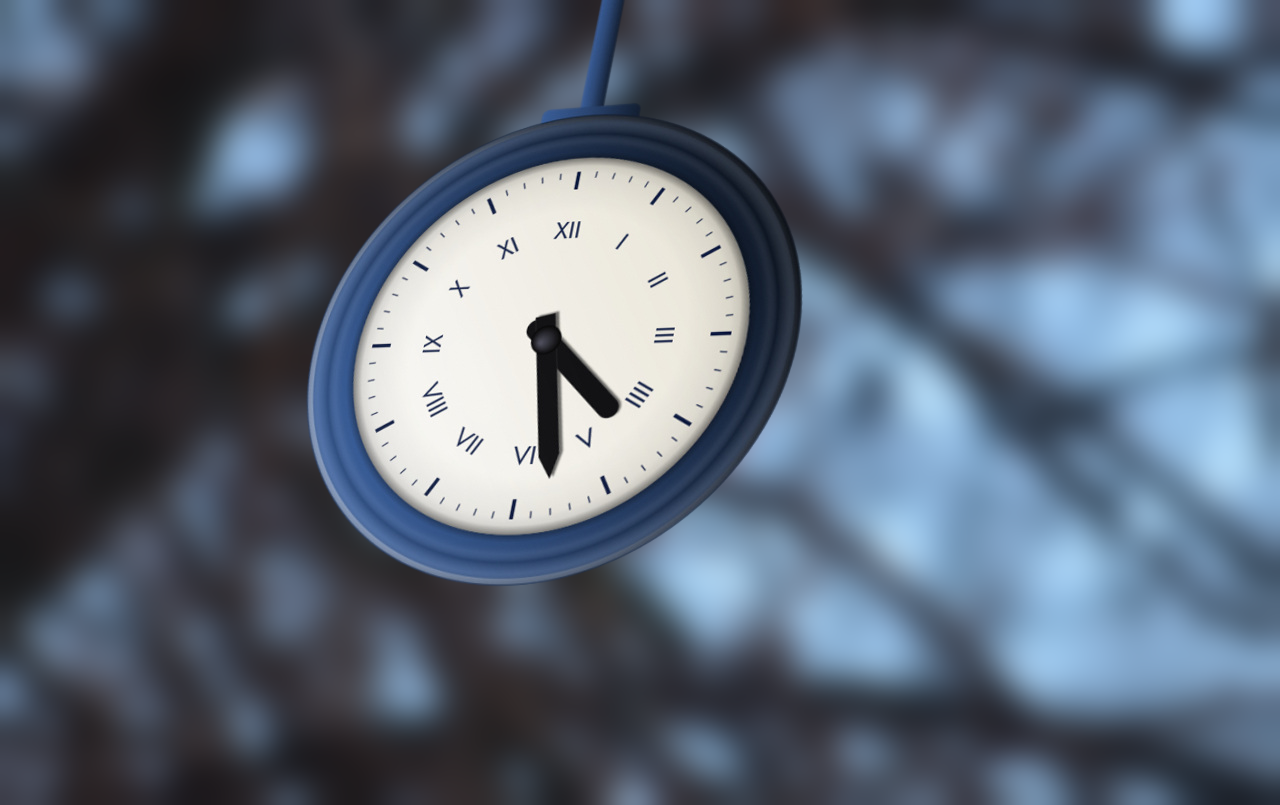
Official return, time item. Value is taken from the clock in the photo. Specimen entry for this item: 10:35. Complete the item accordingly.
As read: 4:28
